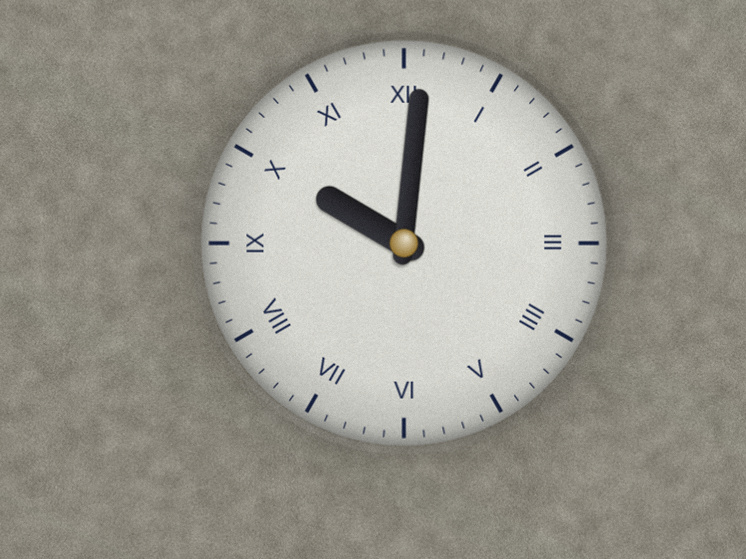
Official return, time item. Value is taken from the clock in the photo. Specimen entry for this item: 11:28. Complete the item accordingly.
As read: 10:01
